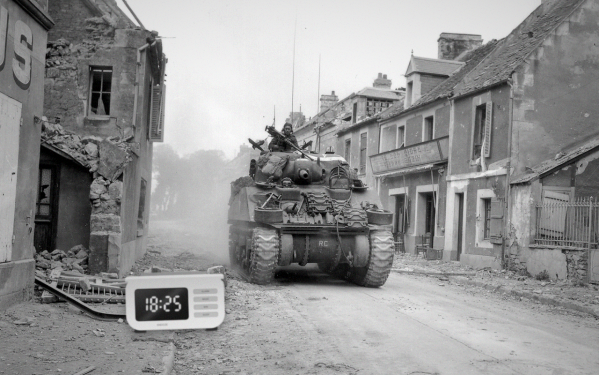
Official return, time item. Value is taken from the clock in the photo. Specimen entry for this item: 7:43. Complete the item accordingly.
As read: 18:25
